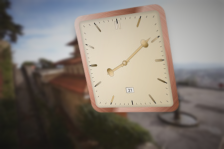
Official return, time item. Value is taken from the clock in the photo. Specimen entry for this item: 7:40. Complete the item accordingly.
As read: 8:09
